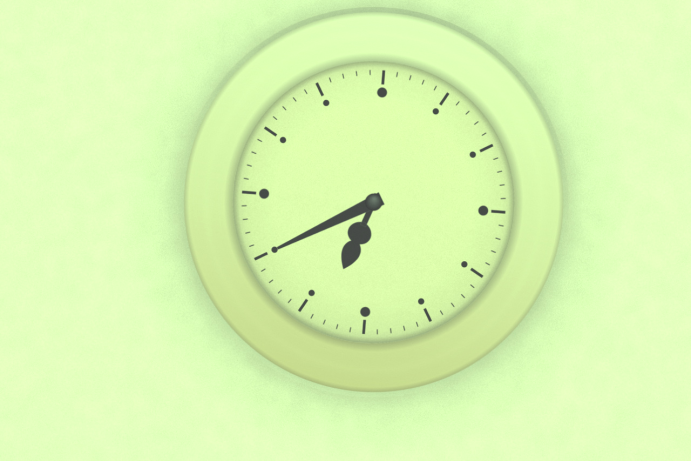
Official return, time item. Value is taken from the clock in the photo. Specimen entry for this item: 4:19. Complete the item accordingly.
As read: 6:40
